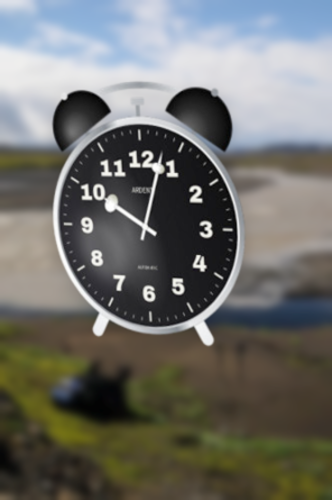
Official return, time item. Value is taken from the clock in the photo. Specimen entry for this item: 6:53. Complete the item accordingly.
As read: 10:03
